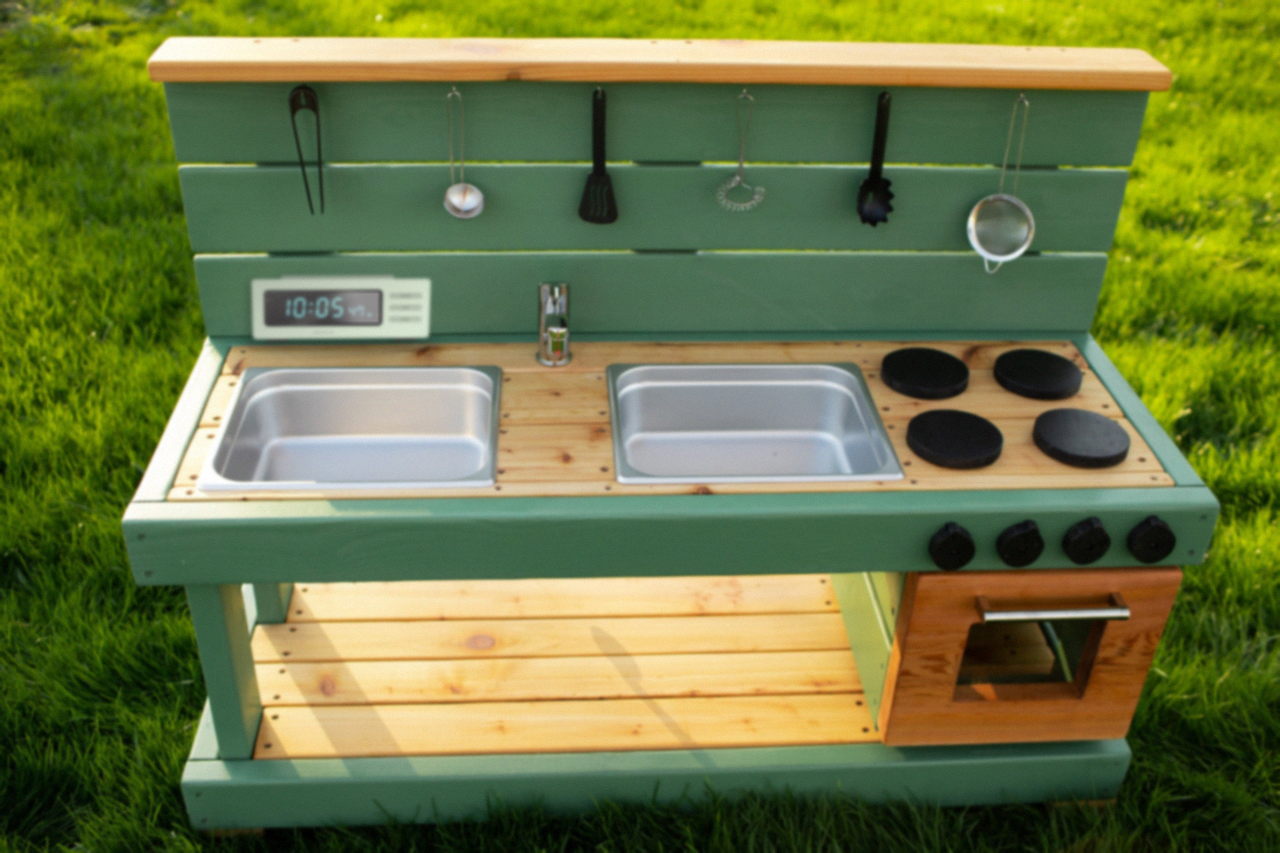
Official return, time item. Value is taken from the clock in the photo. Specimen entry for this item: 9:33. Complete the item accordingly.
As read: 10:05
